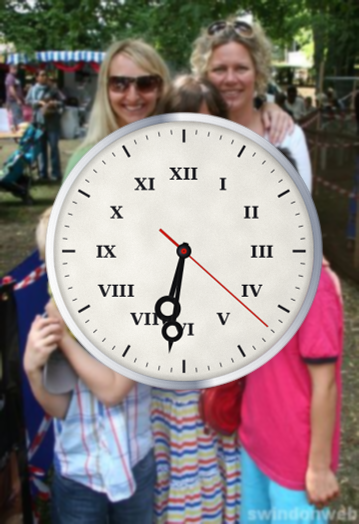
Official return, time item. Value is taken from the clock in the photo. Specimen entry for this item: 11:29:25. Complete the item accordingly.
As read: 6:31:22
